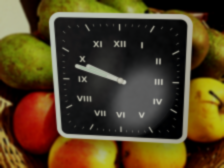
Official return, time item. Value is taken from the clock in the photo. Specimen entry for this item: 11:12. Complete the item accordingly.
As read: 9:48
